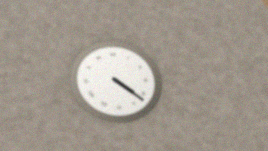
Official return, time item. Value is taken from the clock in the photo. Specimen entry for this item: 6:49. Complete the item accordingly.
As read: 4:22
